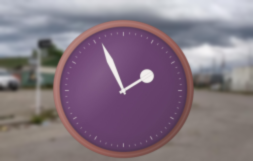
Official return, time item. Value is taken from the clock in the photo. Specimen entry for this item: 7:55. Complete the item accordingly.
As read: 1:56
